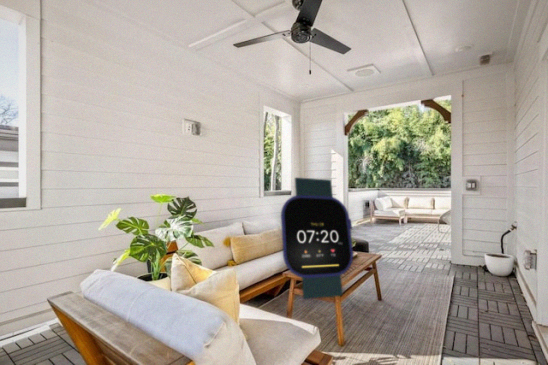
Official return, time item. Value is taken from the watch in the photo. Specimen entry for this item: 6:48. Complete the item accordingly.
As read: 7:20
